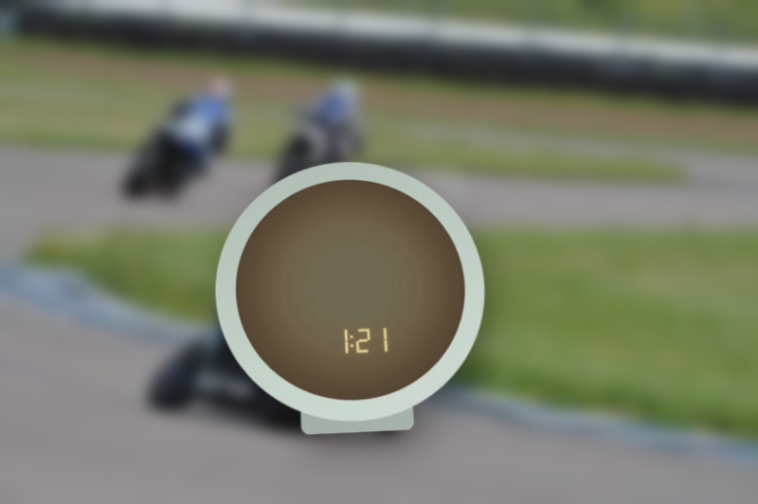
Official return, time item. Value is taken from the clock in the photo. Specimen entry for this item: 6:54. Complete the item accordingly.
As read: 1:21
